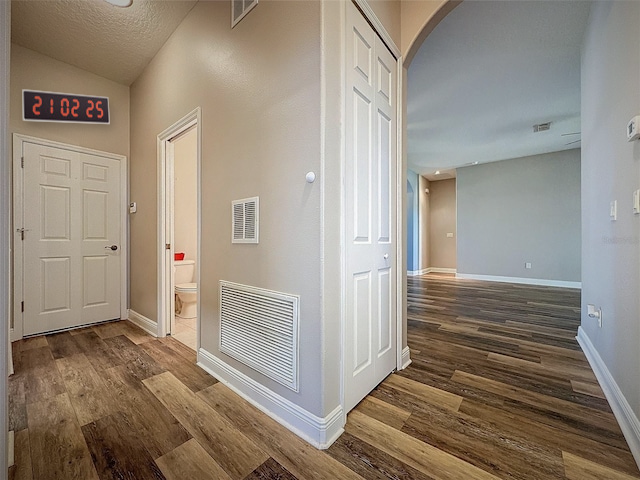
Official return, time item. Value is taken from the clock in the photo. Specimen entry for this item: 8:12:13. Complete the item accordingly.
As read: 21:02:25
